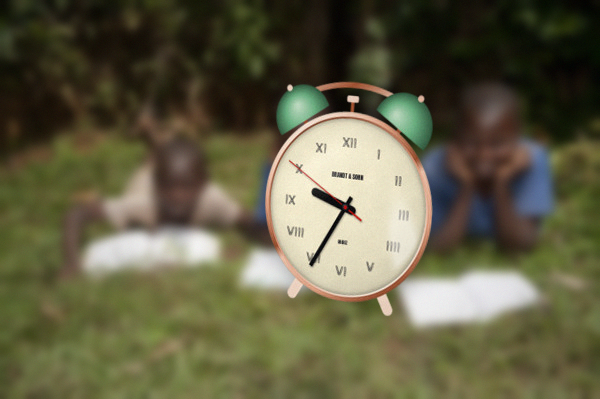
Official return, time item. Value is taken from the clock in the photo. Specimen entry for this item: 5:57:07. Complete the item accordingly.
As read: 9:34:50
